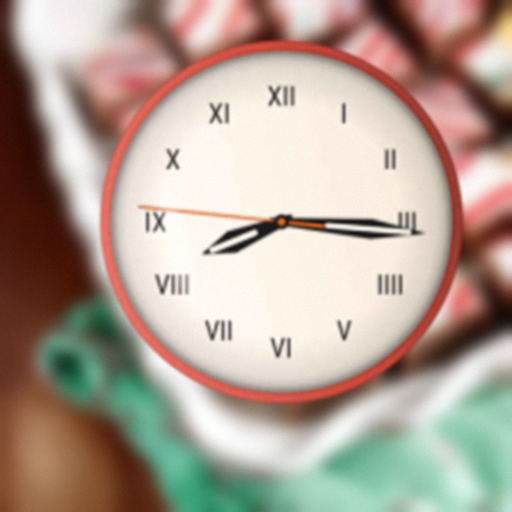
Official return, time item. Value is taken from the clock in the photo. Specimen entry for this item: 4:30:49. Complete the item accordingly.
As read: 8:15:46
